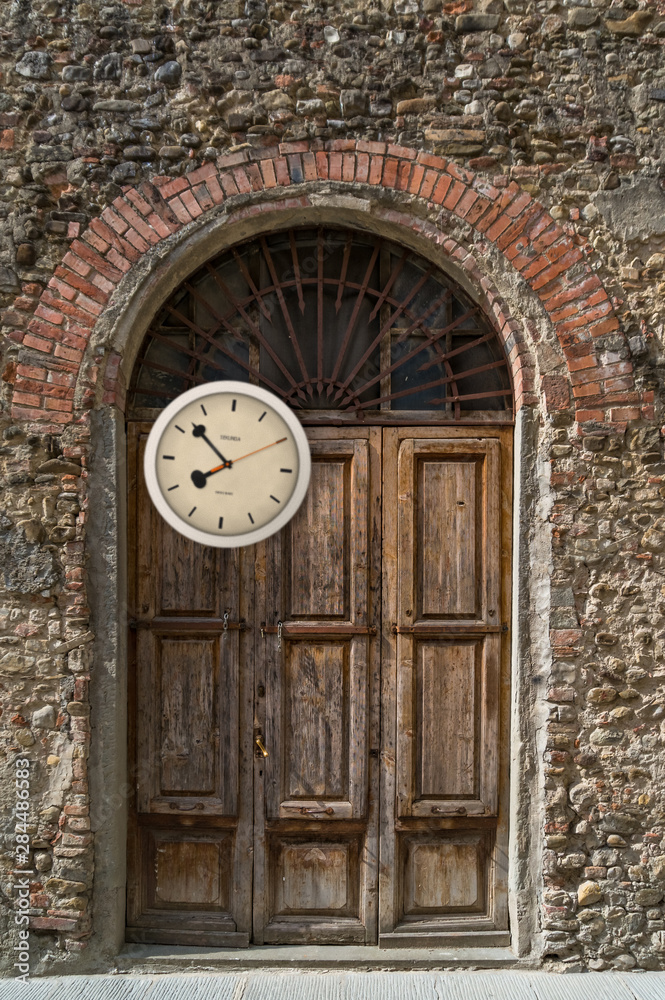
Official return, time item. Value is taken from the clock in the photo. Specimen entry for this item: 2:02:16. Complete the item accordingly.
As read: 7:52:10
